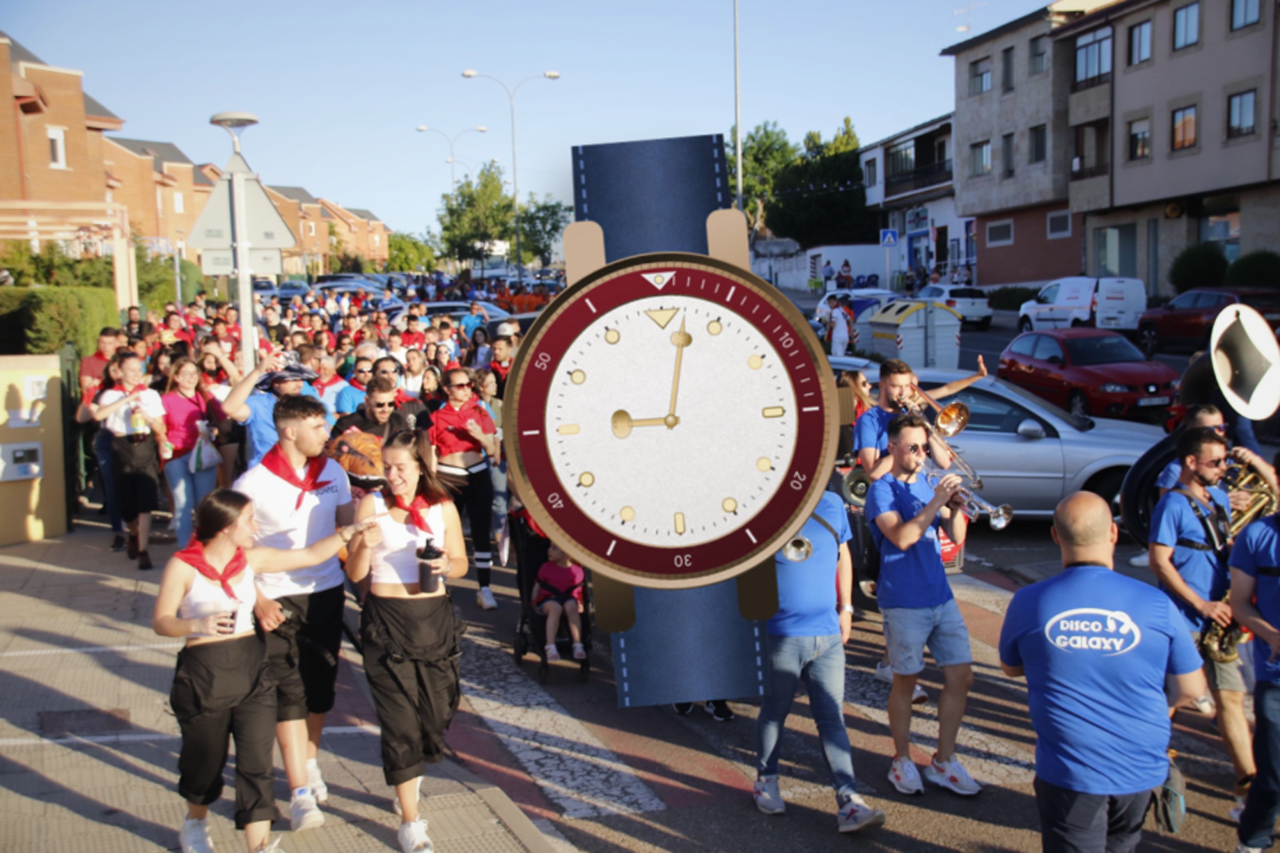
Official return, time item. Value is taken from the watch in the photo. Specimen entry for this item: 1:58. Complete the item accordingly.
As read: 9:02
